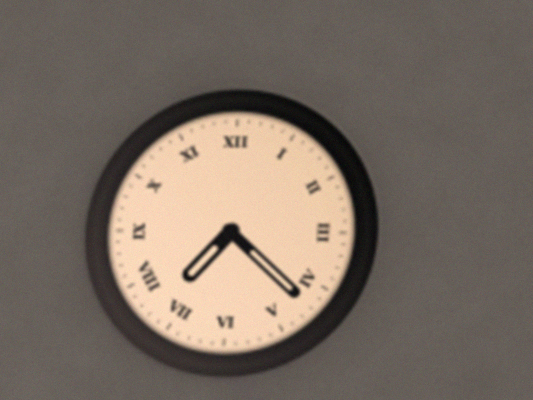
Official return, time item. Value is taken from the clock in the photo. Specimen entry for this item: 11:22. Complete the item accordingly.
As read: 7:22
